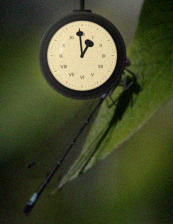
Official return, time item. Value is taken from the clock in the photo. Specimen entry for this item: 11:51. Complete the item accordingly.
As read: 12:59
